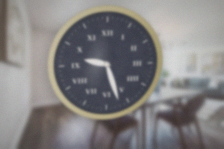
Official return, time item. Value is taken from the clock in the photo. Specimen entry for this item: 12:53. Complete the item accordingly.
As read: 9:27
